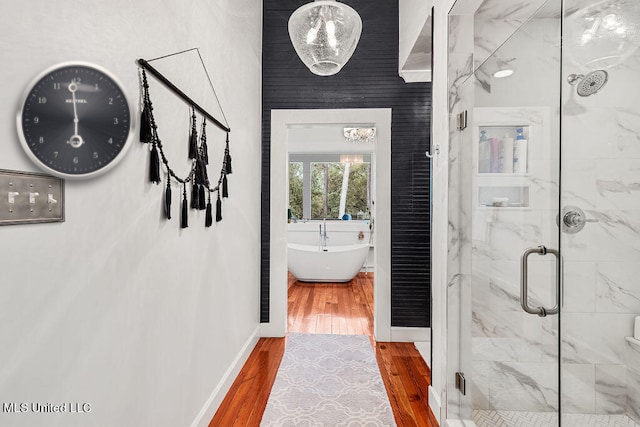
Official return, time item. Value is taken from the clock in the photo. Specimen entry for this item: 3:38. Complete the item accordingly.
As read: 5:59
